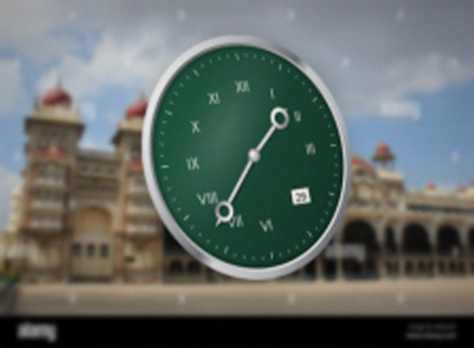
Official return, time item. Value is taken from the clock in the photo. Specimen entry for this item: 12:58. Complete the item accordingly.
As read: 1:37
